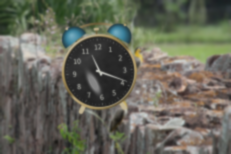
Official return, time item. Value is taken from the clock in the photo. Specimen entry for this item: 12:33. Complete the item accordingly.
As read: 11:19
